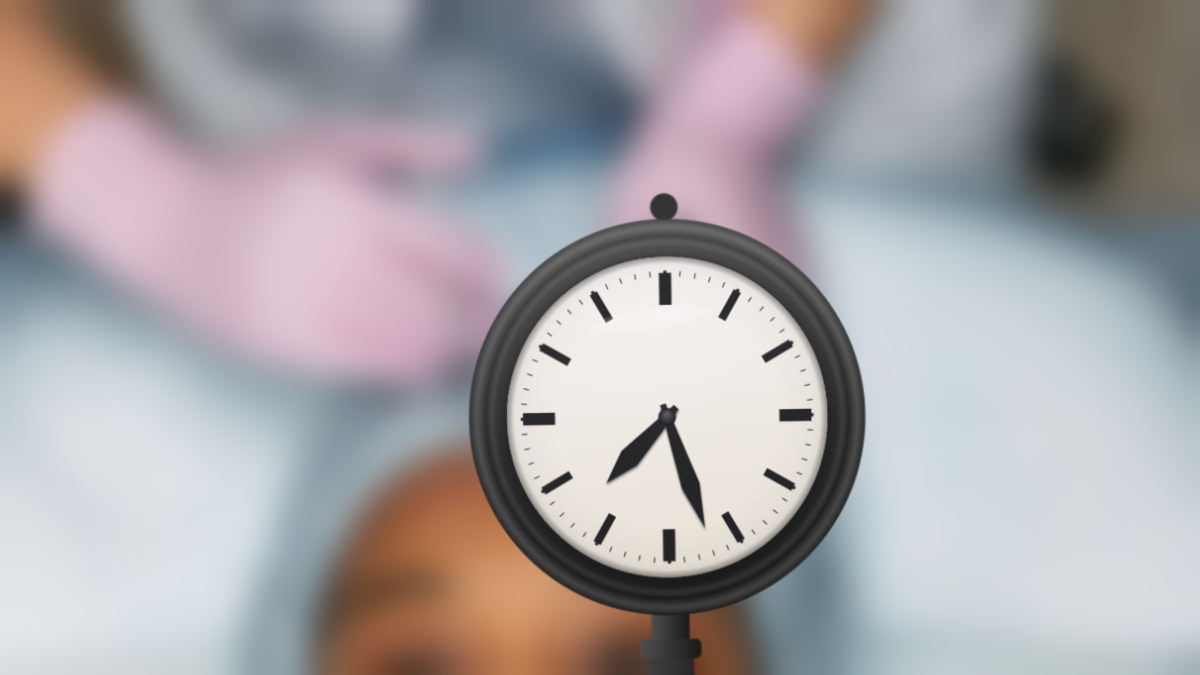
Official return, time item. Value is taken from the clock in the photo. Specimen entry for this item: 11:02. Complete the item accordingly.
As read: 7:27
